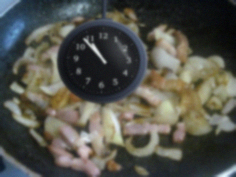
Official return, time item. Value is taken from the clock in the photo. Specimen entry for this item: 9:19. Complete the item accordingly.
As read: 10:53
